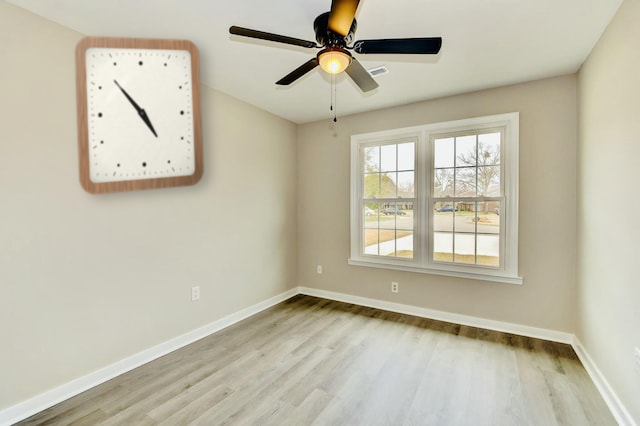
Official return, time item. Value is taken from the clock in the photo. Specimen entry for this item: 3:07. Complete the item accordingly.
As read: 4:53
